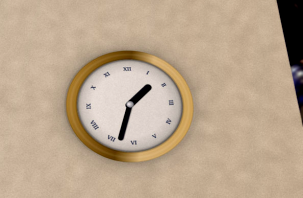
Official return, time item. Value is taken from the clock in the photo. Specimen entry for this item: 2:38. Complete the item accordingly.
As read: 1:33
